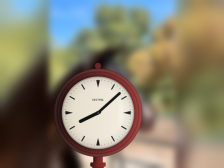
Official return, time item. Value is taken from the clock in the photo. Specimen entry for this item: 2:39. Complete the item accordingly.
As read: 8:08
